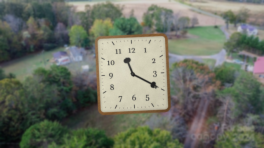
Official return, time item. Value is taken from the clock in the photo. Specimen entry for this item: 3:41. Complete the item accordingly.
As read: 11:20
